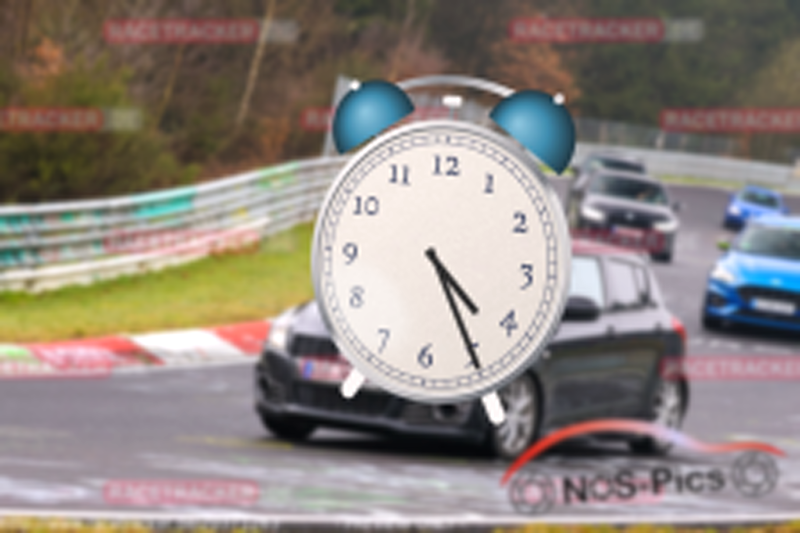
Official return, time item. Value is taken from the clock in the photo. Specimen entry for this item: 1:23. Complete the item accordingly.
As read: 4:25
